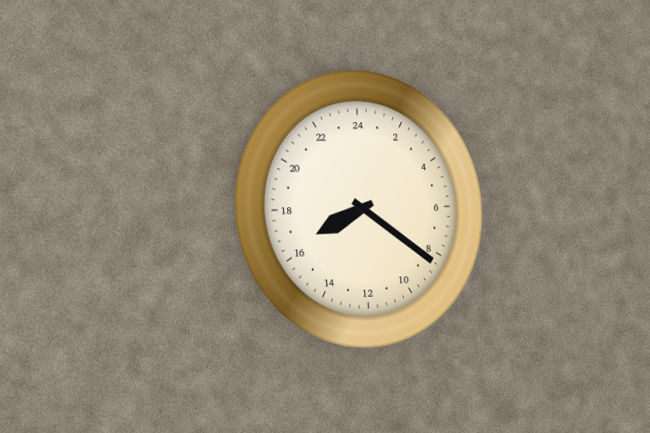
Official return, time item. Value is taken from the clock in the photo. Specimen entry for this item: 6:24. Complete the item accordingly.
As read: 16:21
